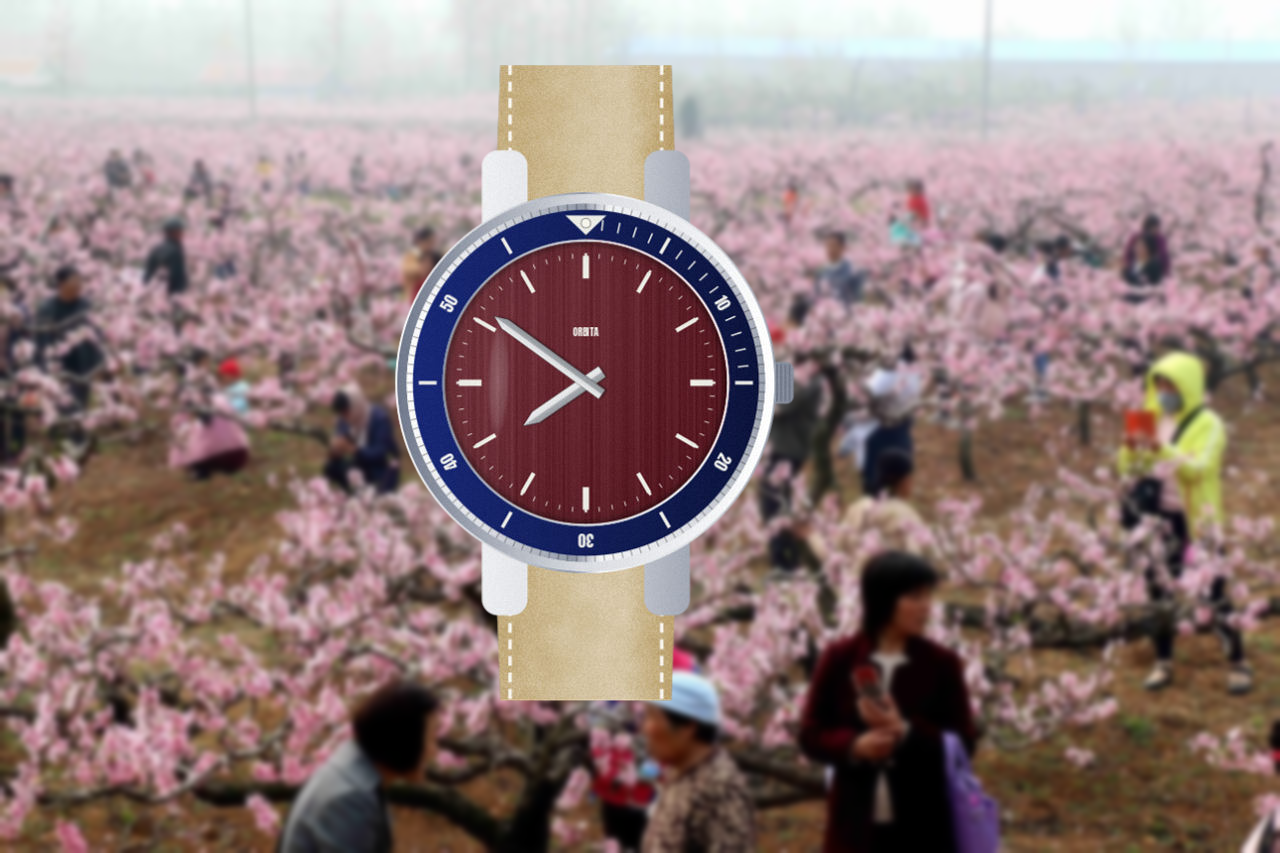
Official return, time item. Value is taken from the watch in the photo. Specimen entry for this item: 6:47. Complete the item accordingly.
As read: 7:51
